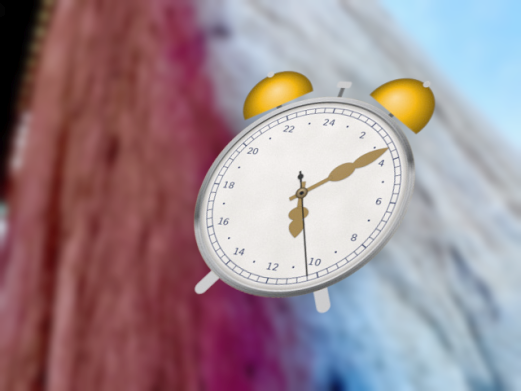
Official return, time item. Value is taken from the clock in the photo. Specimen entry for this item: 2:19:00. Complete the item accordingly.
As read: 11:08:26
